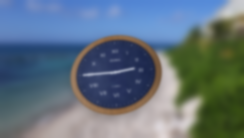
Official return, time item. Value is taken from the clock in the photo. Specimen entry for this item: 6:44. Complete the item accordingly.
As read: 2:45
